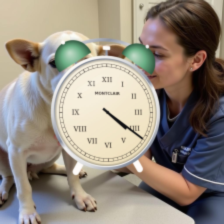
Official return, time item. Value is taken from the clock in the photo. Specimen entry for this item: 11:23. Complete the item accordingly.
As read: 4:21
